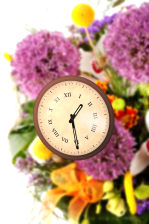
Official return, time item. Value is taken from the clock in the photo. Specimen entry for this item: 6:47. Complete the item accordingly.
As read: 1:30
